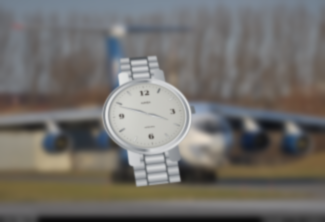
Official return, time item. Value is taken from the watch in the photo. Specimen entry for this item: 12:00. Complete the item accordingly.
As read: 3:49
